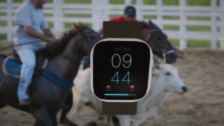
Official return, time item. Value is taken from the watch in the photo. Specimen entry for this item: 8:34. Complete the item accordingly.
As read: 9:44
